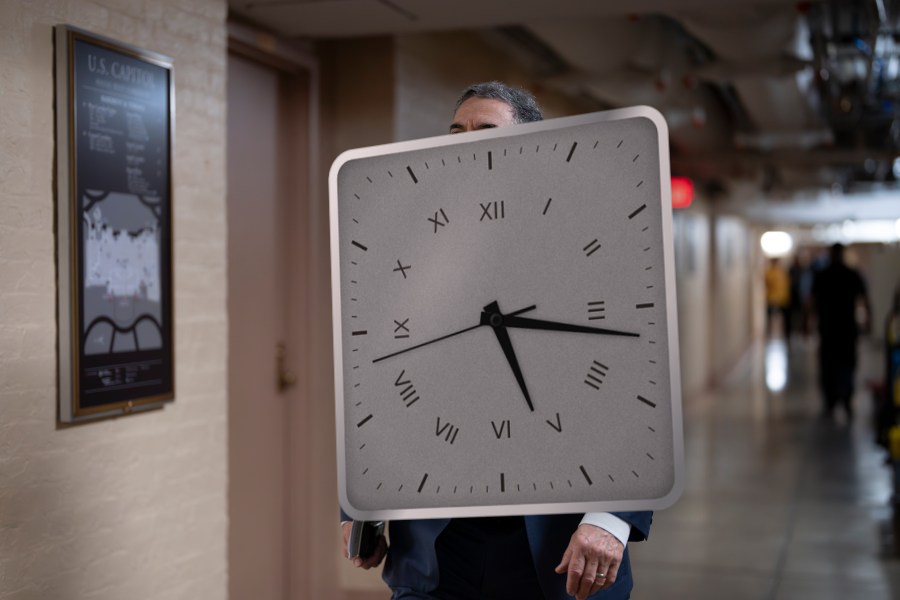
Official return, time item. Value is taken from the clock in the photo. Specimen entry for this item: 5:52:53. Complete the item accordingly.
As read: 5:16:43
